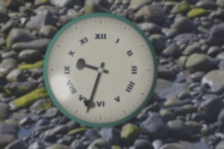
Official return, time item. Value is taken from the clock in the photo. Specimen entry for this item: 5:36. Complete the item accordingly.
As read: 9:33
